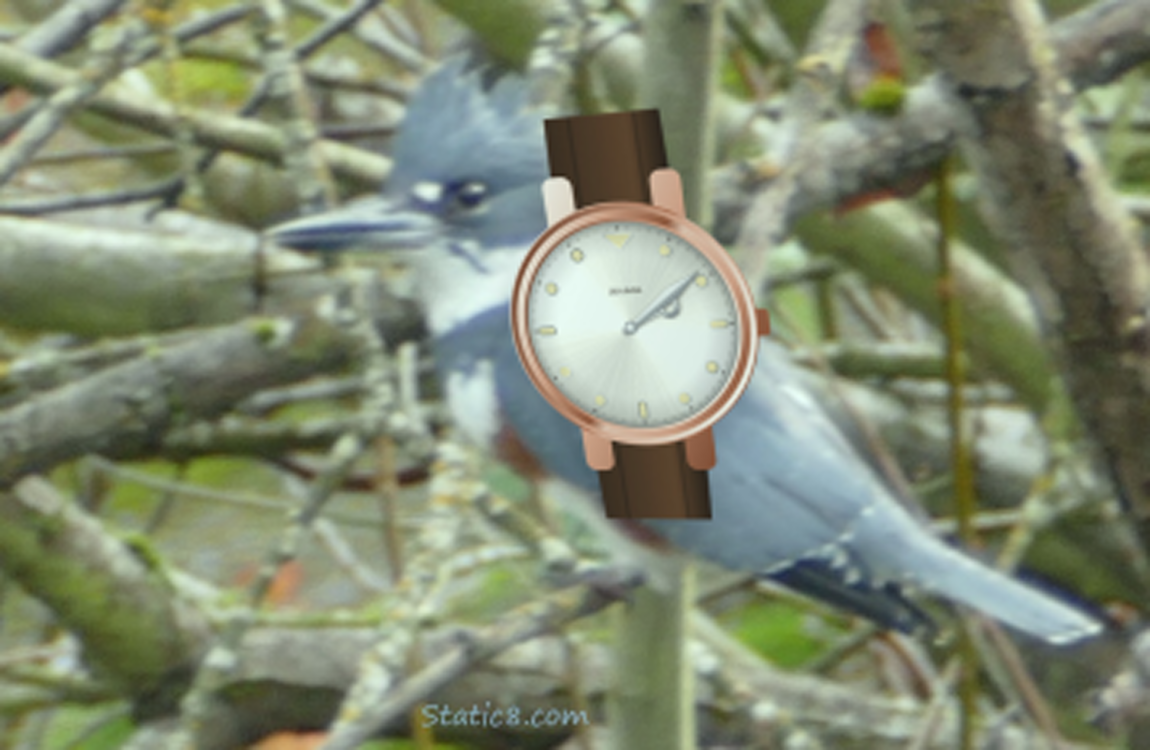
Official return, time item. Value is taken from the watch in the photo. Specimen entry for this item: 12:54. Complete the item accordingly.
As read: 2:09
